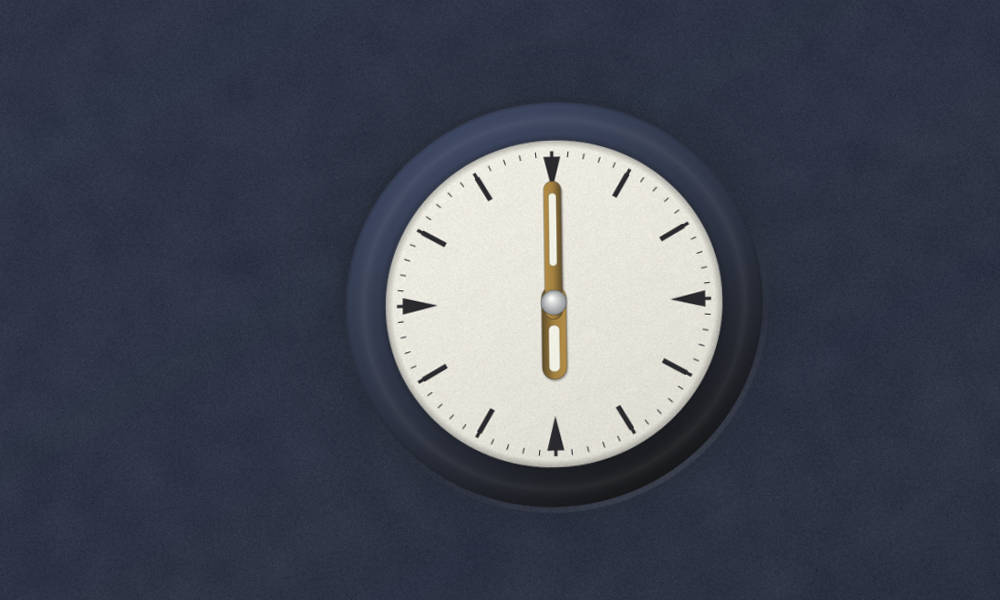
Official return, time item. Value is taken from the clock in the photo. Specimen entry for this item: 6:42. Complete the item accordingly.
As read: 6:00
